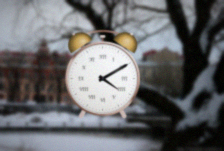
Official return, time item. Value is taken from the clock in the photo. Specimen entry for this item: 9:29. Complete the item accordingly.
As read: 4:10
